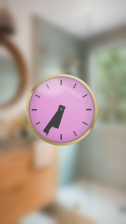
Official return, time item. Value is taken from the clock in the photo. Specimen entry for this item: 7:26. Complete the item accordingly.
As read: 6:36
